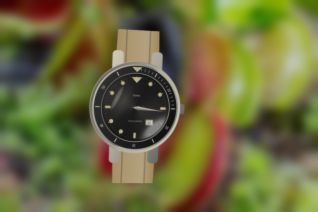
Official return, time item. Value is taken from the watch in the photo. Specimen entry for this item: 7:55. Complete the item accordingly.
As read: 3:16
